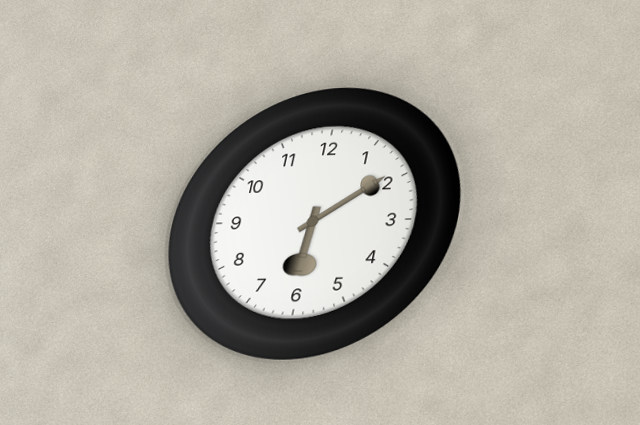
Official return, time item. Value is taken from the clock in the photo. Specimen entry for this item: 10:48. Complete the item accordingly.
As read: 6:09
